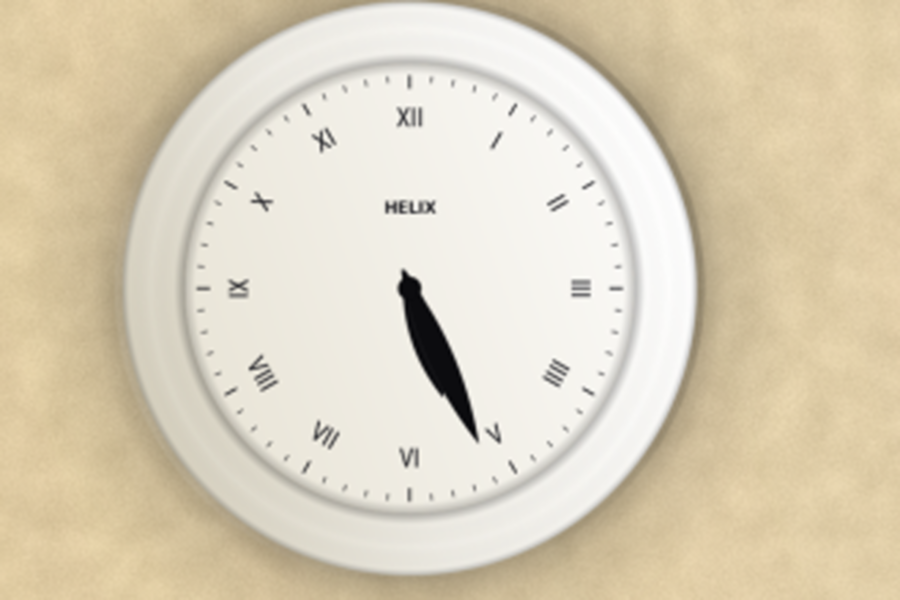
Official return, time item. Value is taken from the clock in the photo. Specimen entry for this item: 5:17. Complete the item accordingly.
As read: 5:26
